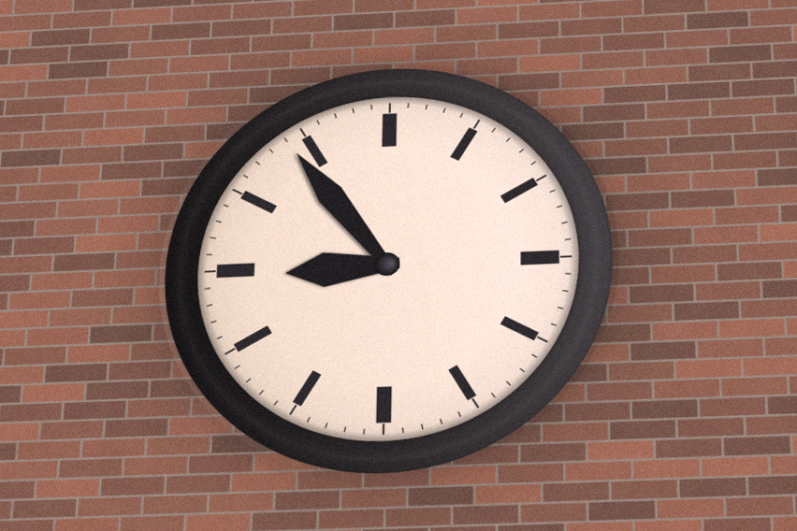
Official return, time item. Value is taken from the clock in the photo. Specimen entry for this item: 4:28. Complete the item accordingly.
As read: 8:54
